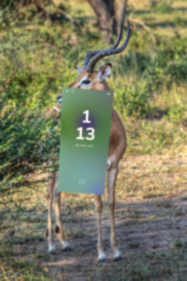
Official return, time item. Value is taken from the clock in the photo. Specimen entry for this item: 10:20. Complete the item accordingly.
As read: 1:13
